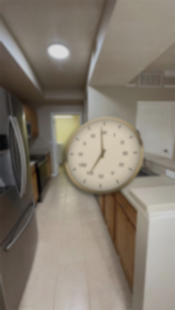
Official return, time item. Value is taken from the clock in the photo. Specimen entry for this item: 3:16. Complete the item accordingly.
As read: 6:59
